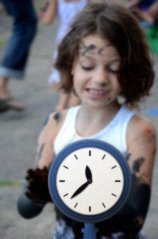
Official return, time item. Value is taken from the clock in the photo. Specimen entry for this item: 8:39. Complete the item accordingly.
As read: 11:38
